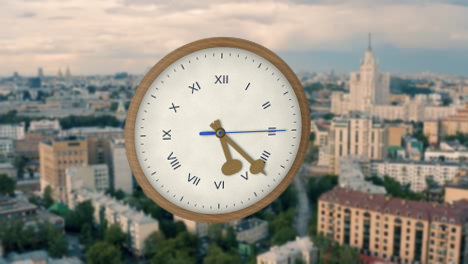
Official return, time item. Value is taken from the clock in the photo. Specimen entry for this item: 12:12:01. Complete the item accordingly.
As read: 5:22:15
